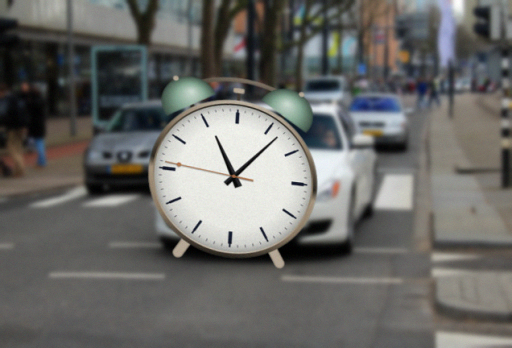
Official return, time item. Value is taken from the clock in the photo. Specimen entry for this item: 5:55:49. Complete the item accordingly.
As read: 11:06:46
